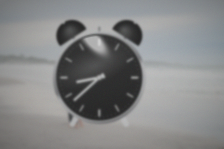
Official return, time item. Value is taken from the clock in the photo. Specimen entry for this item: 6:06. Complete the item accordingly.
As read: 8:38
